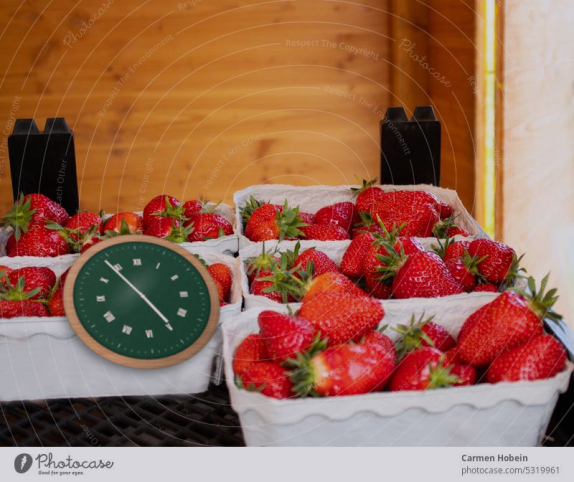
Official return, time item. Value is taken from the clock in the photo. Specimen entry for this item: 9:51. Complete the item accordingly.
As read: 4:54
